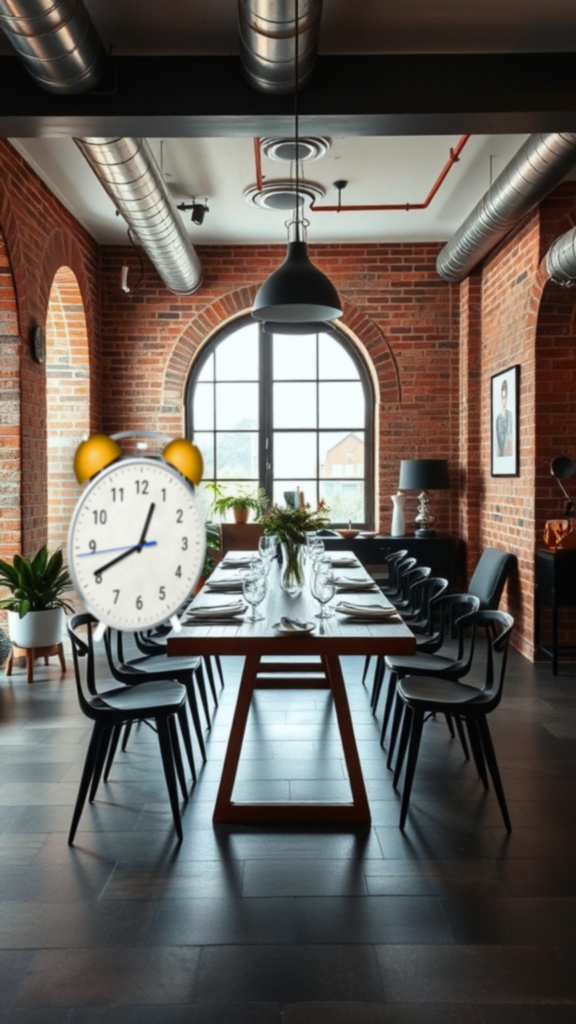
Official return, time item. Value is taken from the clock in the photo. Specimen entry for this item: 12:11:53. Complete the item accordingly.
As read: 12:40:44
